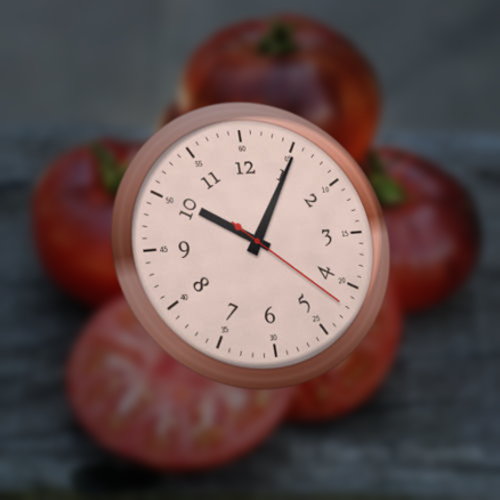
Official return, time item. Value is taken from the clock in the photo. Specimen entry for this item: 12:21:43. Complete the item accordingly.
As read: 10:05:22
